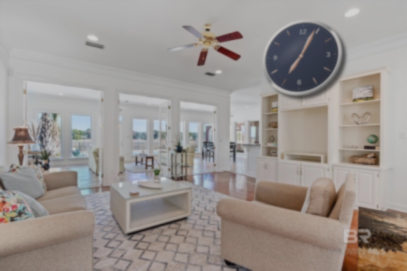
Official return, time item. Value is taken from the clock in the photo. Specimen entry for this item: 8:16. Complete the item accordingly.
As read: 7:04
